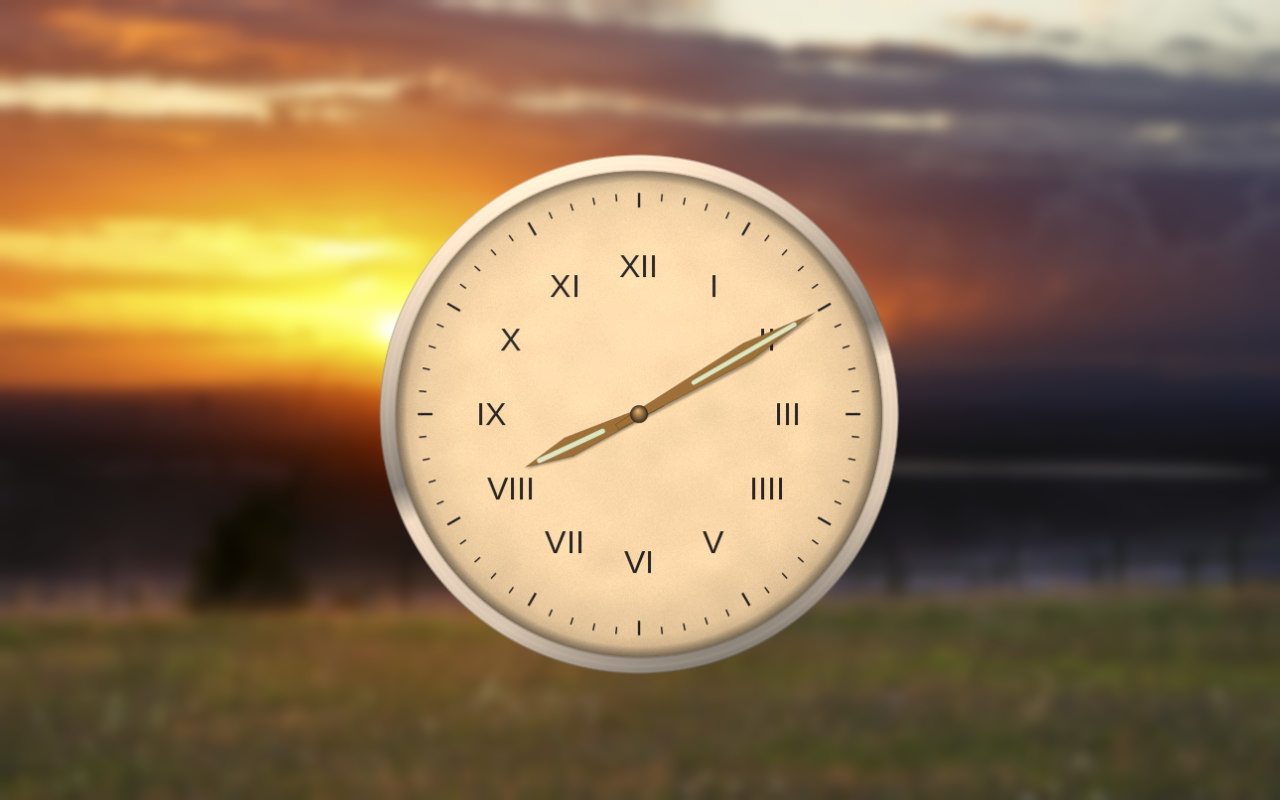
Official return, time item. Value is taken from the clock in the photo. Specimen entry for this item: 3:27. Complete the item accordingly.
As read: 8:10
